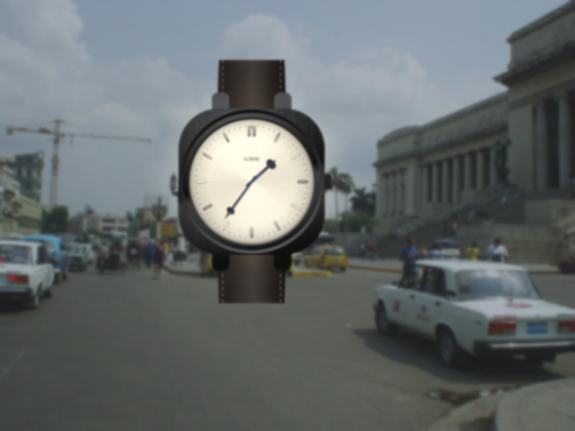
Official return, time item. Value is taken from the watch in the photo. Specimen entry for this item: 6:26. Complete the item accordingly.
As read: 1:36
